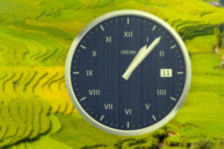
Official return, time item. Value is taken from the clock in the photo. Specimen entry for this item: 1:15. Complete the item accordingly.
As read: 1:07
